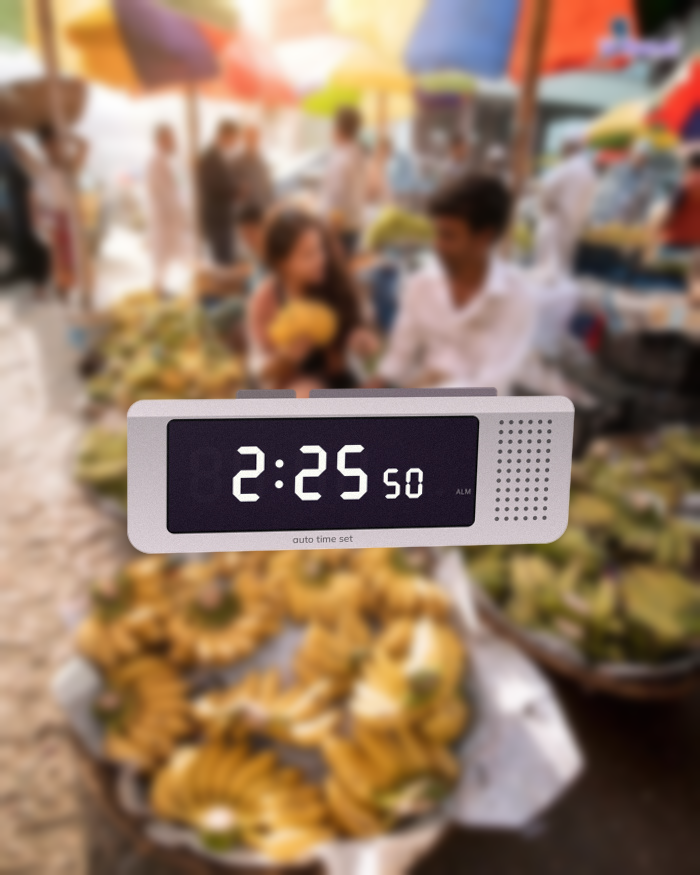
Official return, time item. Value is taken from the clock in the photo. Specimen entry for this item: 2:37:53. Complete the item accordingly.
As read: 2:25:50
